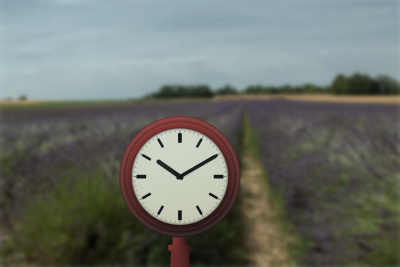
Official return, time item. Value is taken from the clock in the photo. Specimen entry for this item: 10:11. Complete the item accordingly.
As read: 10:10
